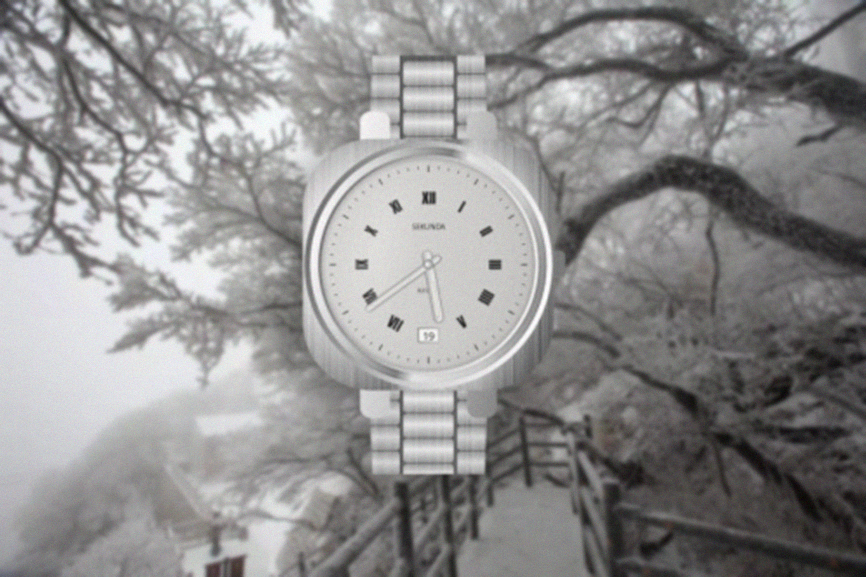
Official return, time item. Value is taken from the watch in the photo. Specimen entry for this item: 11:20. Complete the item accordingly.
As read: 5:39
